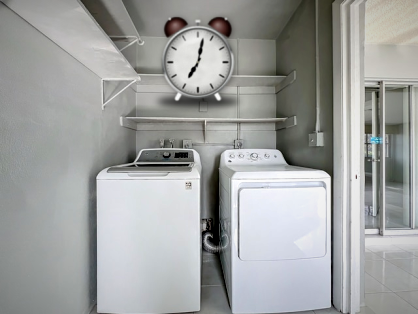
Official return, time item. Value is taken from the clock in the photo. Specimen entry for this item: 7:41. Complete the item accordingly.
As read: 7:02
